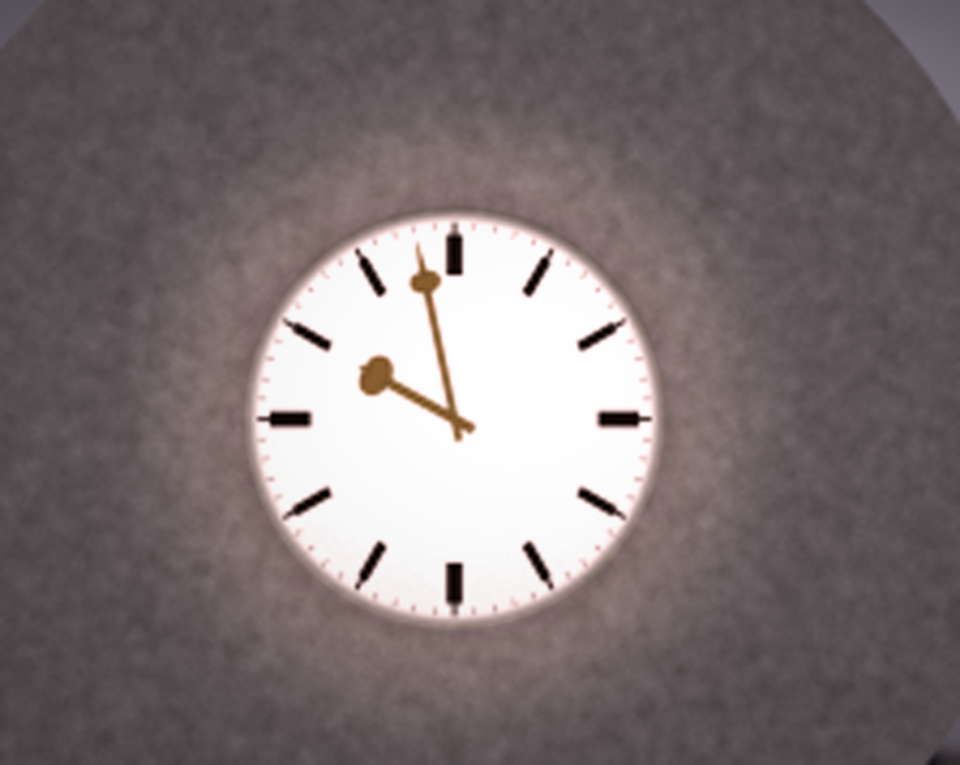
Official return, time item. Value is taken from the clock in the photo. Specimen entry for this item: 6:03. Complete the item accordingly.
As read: 9:58
